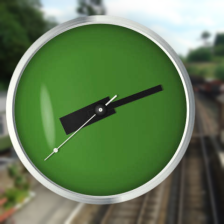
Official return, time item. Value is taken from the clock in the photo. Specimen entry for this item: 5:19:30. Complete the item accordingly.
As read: 8:11:38
